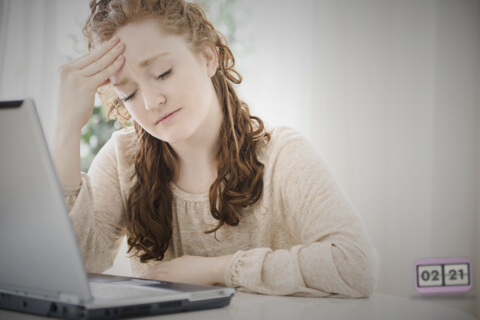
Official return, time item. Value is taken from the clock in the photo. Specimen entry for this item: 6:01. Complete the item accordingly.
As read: 2:21
